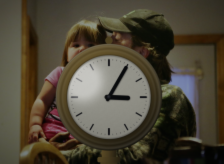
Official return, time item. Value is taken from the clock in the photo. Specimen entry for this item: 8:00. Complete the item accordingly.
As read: 3:05
